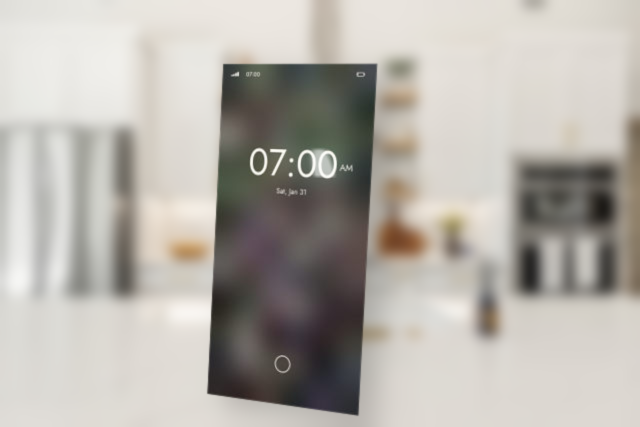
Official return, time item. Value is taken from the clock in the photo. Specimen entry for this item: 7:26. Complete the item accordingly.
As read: 7:00
